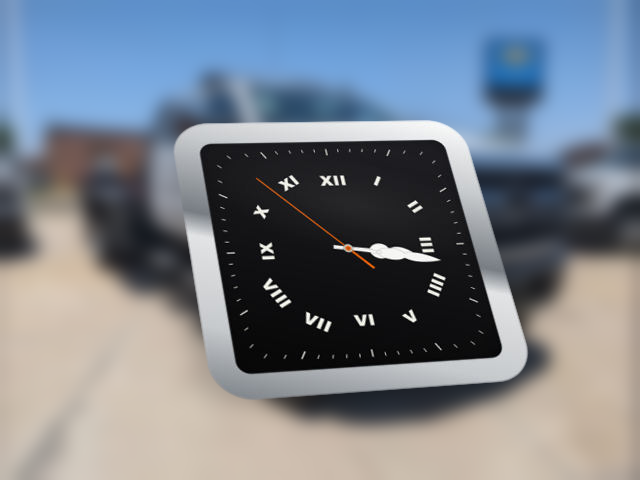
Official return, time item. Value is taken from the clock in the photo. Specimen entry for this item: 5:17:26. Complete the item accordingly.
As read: 3:16:53
